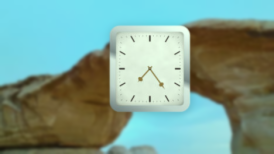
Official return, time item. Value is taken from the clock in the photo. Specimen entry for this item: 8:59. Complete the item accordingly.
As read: 7:24
